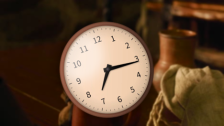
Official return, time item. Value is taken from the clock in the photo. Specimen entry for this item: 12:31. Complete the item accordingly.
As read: 7:16
